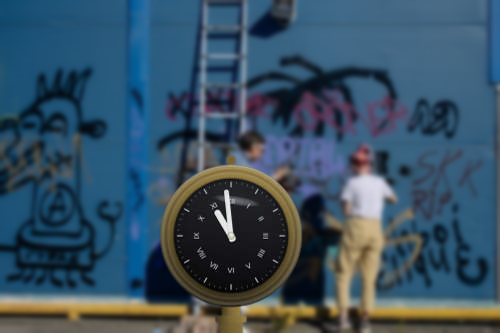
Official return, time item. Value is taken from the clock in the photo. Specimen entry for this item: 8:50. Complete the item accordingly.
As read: 10:59
